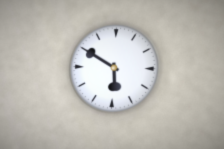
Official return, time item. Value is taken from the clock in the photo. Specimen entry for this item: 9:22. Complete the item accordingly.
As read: 5:50
